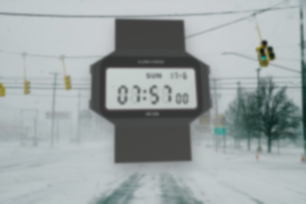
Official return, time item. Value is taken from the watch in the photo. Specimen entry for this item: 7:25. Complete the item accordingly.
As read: 7:57
